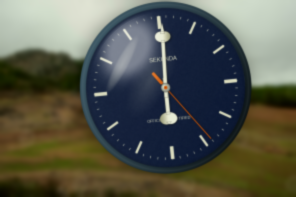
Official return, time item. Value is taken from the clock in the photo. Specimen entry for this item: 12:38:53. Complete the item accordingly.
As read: 6:00:24
